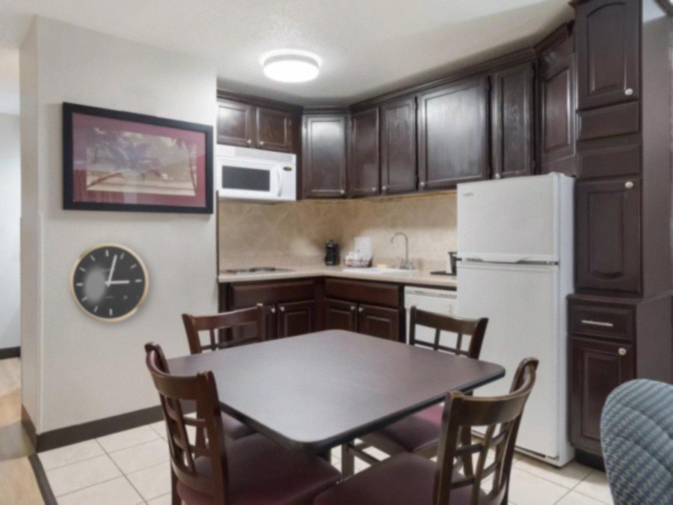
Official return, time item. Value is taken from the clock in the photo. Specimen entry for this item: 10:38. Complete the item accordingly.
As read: 3:03
